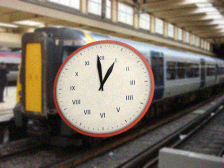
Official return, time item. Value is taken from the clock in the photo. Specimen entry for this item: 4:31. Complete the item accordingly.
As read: 12:59
